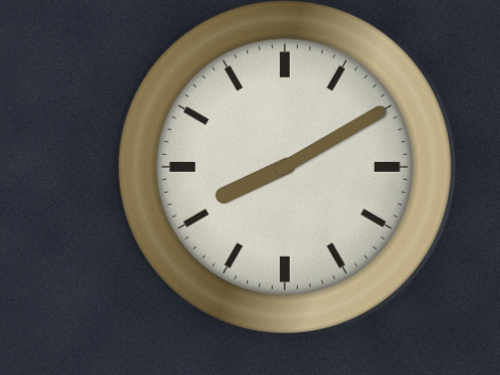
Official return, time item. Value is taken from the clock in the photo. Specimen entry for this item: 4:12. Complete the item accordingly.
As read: 8:10
